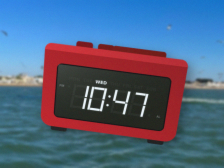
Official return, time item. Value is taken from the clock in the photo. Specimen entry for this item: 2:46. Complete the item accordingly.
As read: 10:47
